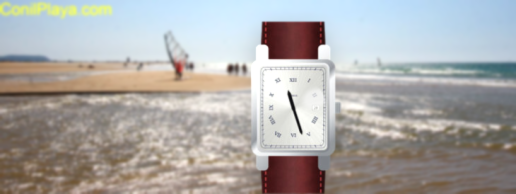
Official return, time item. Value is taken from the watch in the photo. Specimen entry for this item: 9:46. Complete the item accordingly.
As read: 11:27
